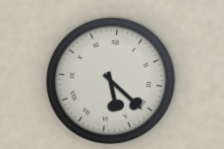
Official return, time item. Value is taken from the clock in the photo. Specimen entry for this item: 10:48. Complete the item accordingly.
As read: 5:21
